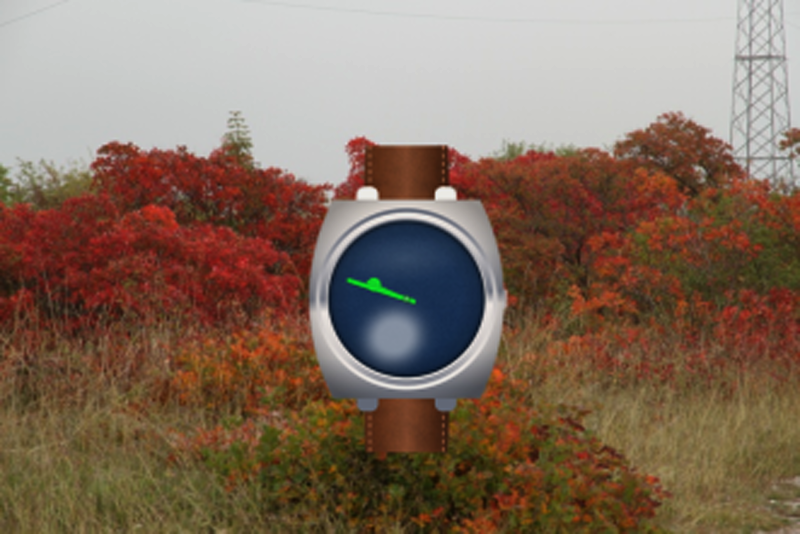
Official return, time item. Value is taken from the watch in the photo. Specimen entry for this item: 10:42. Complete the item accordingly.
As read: 9:48
